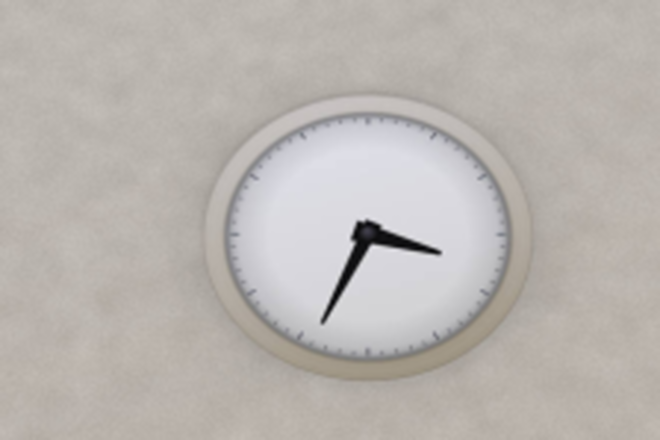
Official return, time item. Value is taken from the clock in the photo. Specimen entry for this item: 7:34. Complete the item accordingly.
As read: 3:34
